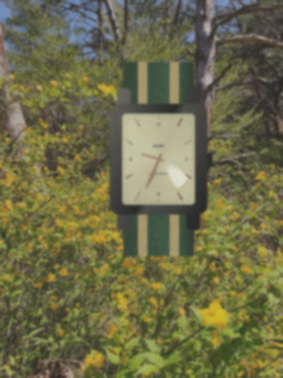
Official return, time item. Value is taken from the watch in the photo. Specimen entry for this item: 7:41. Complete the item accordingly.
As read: 9:34
